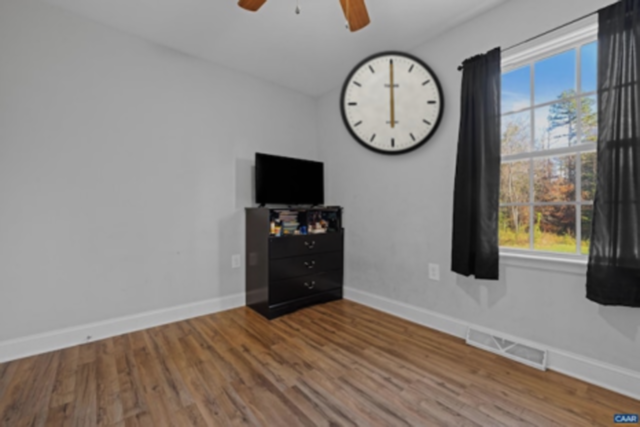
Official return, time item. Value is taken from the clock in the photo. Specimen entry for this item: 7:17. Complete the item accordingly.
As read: 6:00
